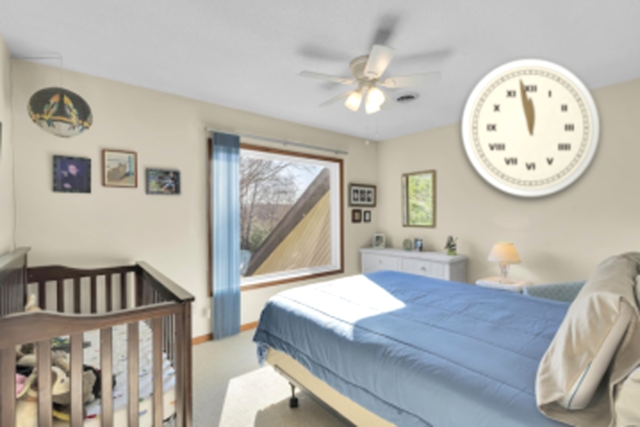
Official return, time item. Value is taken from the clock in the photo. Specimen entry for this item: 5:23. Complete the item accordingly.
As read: 11:58
